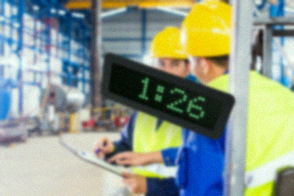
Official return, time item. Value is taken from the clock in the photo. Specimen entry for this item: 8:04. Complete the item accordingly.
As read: 1:26
